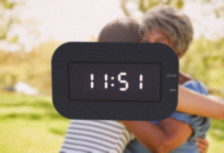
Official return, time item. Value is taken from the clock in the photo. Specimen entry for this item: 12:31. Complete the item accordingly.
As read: 11:51
